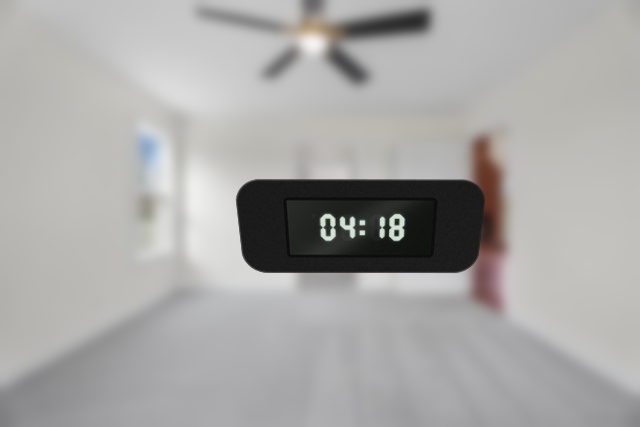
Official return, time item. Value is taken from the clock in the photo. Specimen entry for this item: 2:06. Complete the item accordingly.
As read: 4:18
